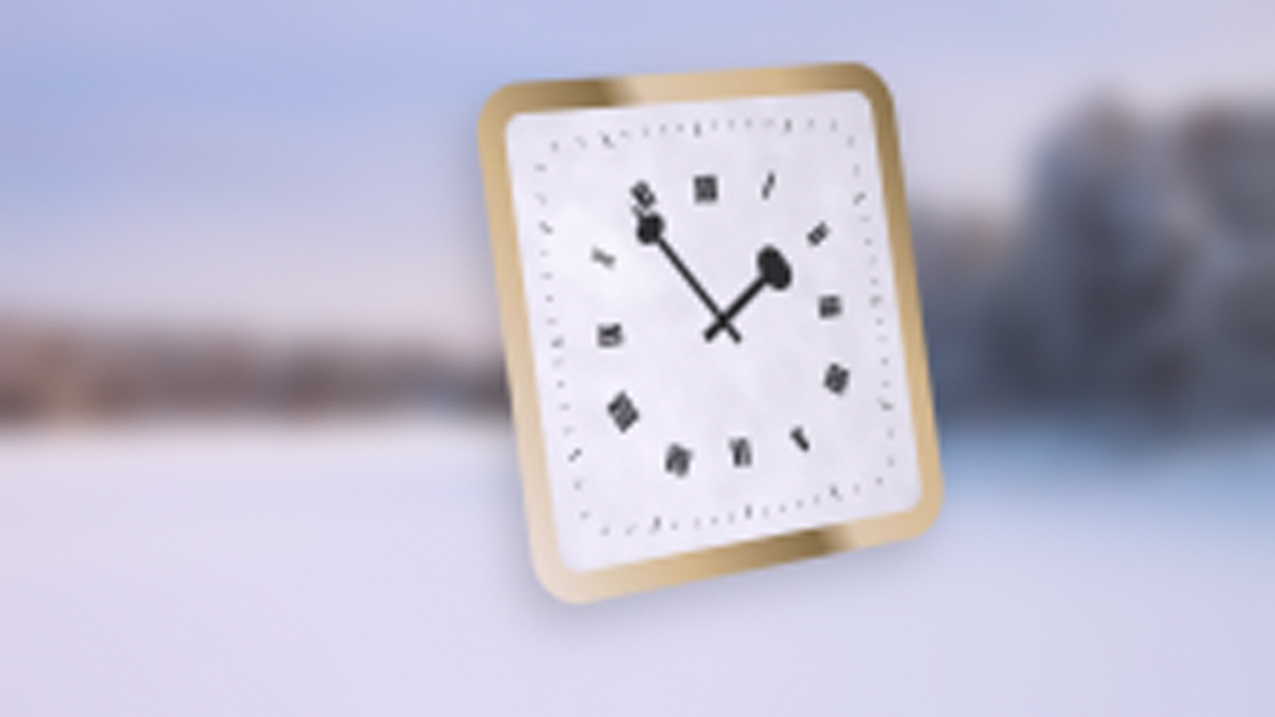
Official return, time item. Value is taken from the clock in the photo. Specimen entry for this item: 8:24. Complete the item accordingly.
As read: 1:54
